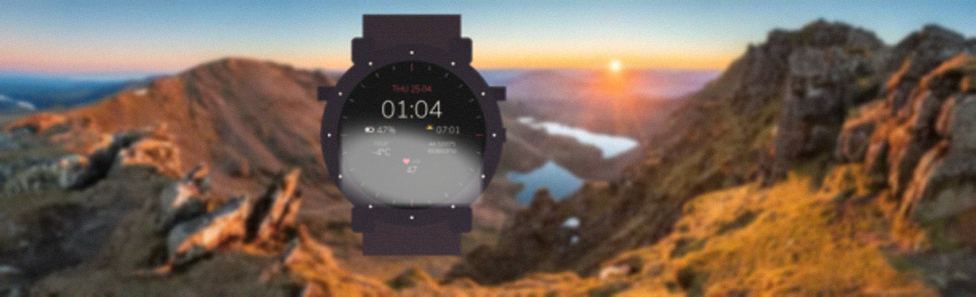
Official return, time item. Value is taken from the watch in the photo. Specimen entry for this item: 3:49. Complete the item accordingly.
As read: 1:04
